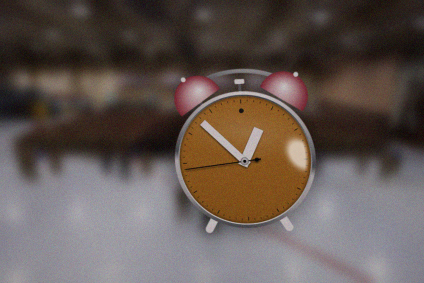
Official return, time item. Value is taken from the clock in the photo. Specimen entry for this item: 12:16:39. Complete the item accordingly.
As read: 12:52:44
